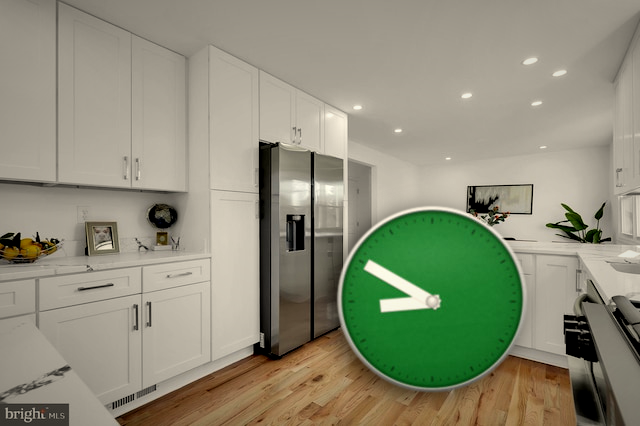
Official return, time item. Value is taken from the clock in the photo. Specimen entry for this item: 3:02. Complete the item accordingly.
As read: 8:50
